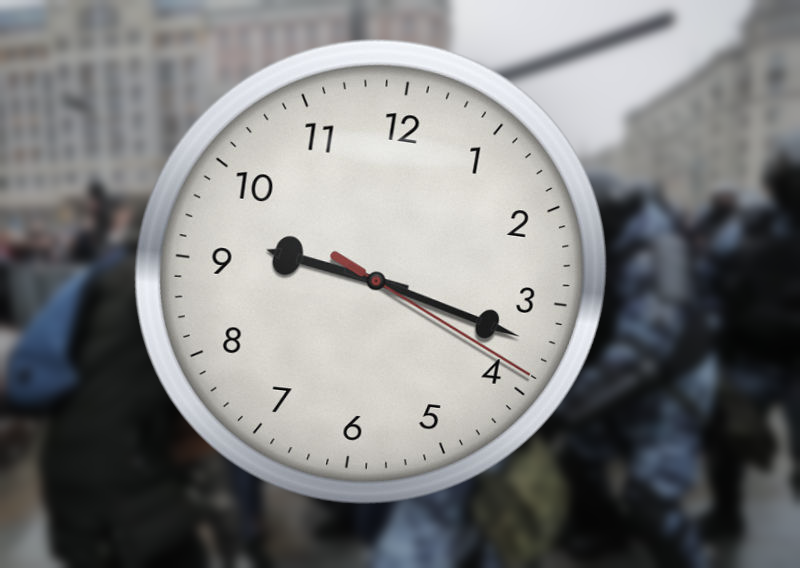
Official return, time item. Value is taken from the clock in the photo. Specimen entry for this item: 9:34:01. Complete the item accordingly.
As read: 9:17:19
